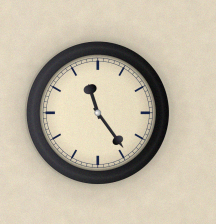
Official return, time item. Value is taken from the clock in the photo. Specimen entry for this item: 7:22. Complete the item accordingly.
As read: 11:24
